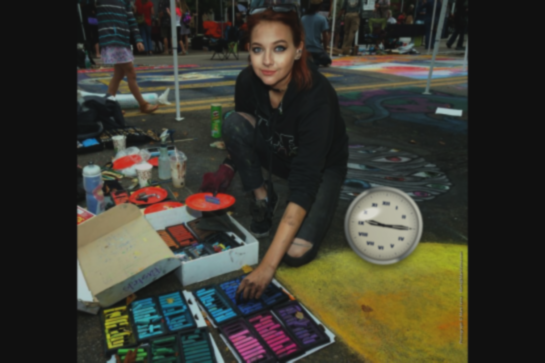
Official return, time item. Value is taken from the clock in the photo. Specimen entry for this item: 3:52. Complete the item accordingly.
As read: 9:15
